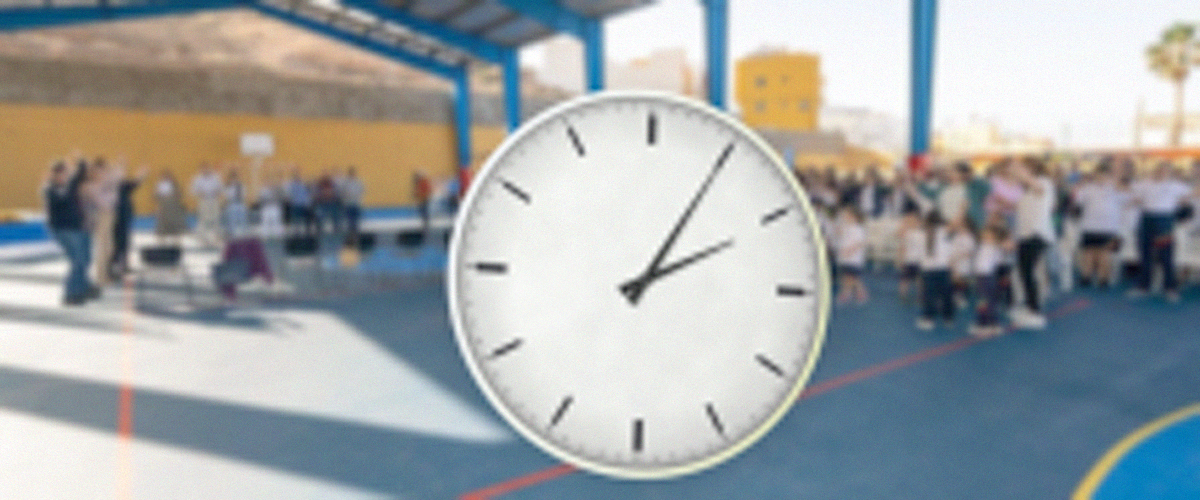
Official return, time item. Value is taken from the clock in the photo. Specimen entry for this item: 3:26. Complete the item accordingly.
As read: 2:05
